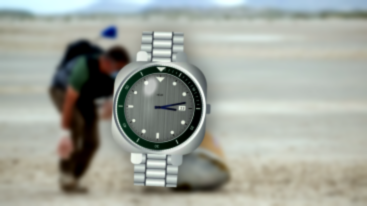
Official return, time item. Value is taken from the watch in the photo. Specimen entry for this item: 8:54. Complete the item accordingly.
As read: 3:13
